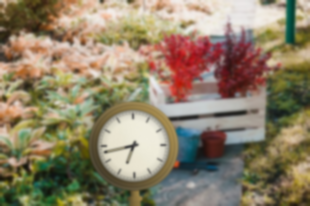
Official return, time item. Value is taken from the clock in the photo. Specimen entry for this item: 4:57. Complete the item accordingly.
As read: 6:43
